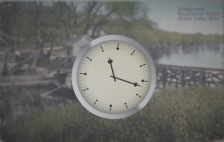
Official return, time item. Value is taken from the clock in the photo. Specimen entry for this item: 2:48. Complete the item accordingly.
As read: 11:17
